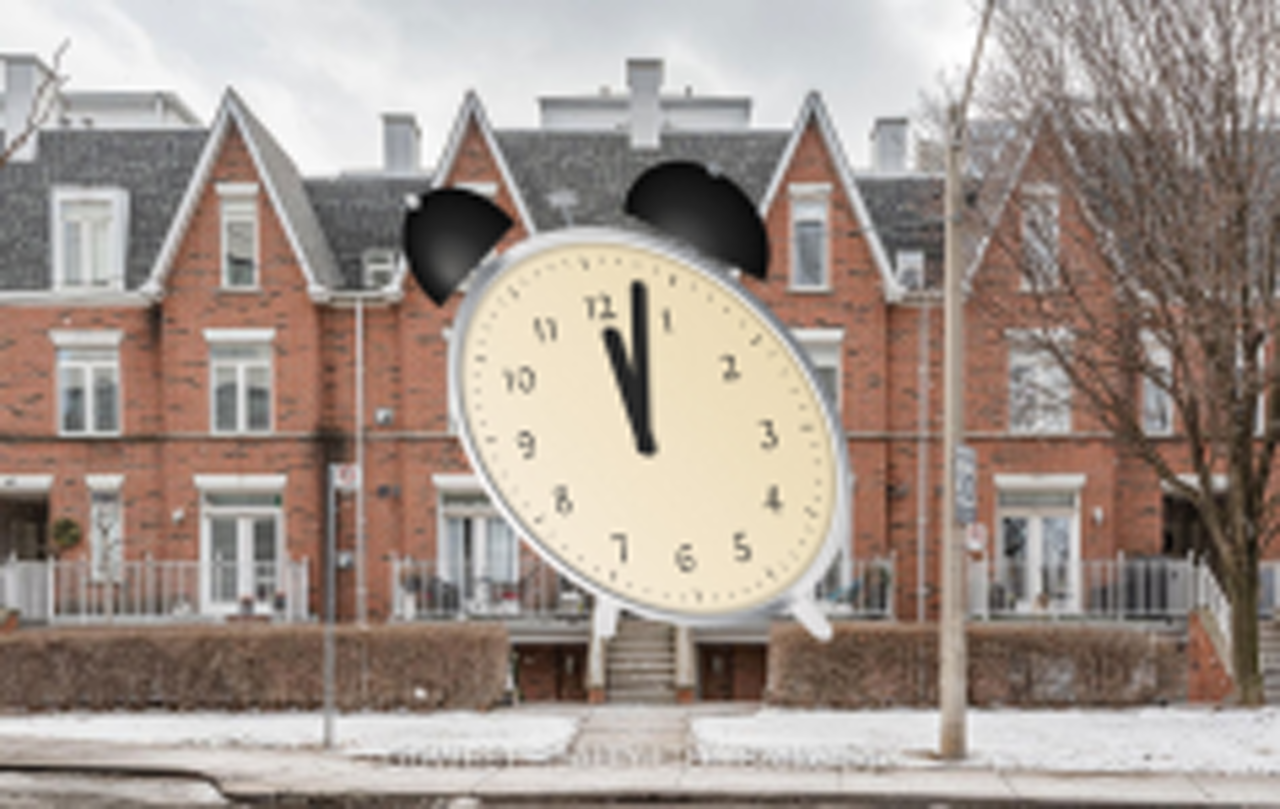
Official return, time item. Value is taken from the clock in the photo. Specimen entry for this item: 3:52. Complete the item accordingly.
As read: 12:03
